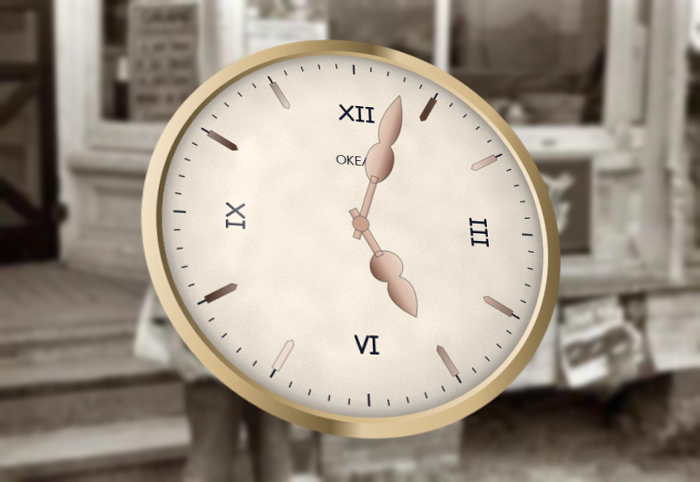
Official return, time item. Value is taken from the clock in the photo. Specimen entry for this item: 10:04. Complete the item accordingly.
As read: 5:03
